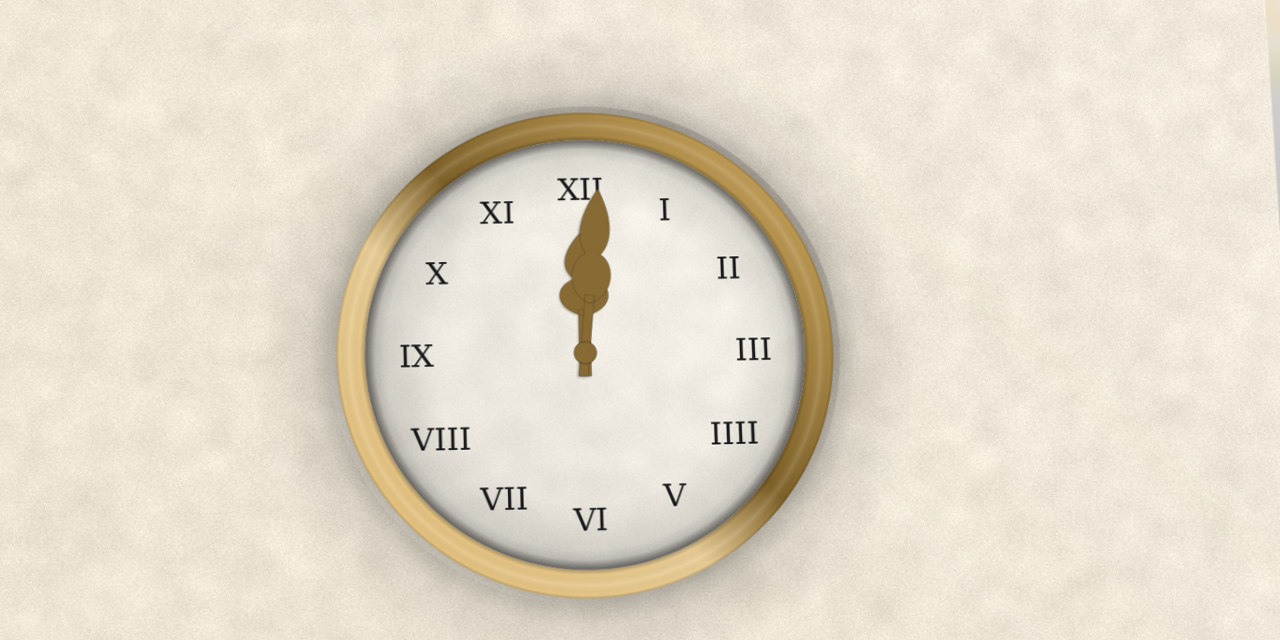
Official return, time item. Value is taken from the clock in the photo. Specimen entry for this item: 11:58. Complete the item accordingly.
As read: 12:01
